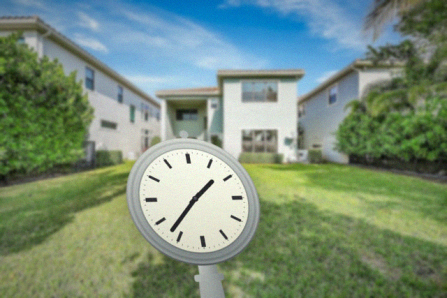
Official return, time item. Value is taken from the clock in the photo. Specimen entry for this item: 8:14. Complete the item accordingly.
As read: 1:37
